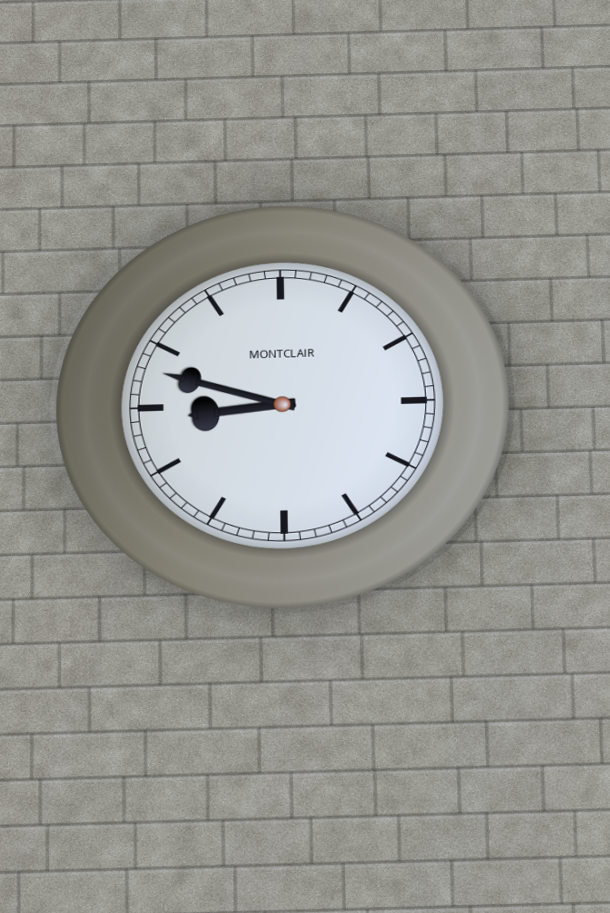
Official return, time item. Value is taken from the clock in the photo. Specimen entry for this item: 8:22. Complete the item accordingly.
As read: 8:48
